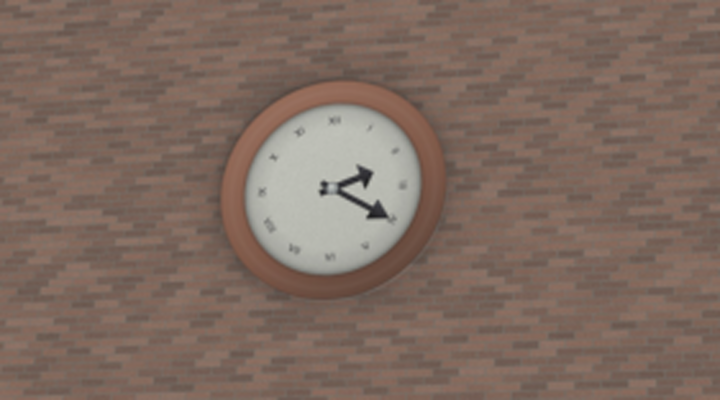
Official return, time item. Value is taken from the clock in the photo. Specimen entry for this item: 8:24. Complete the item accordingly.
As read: 2:20
